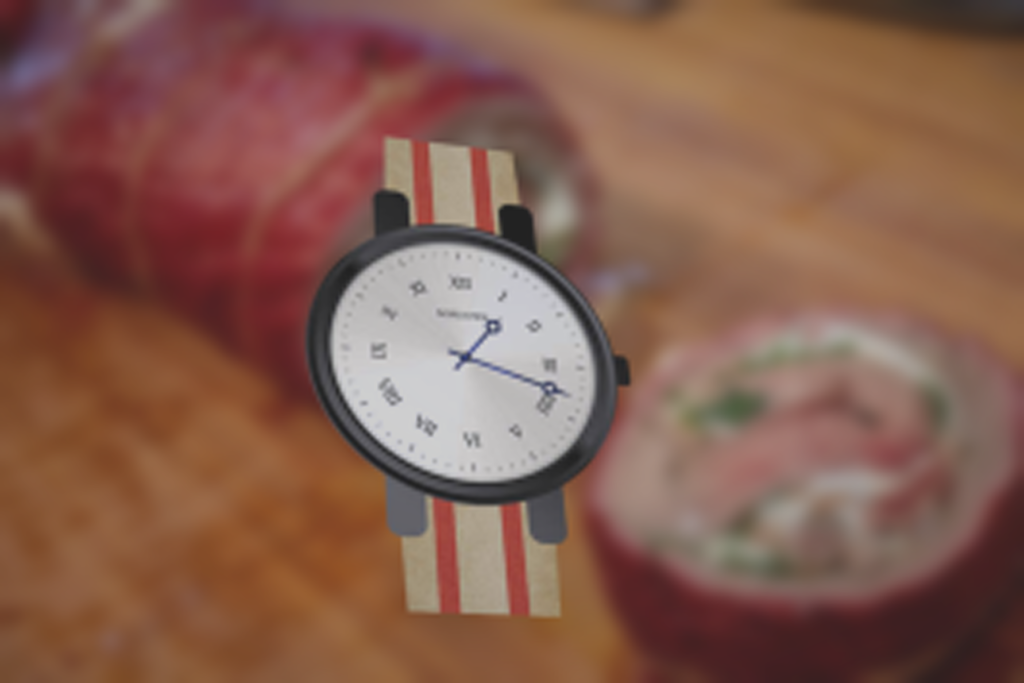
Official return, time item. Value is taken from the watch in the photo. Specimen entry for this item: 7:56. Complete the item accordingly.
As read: 1:18
